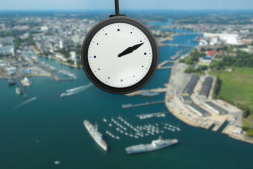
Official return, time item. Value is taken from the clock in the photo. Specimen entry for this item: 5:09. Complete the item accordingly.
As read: 2:11
